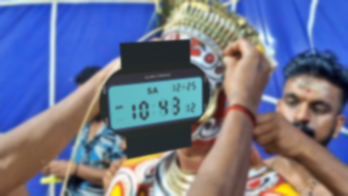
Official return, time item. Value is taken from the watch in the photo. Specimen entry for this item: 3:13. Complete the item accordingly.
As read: 10:43
